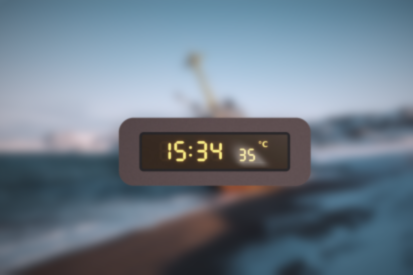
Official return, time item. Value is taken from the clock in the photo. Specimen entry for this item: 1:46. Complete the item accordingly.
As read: 15:34
